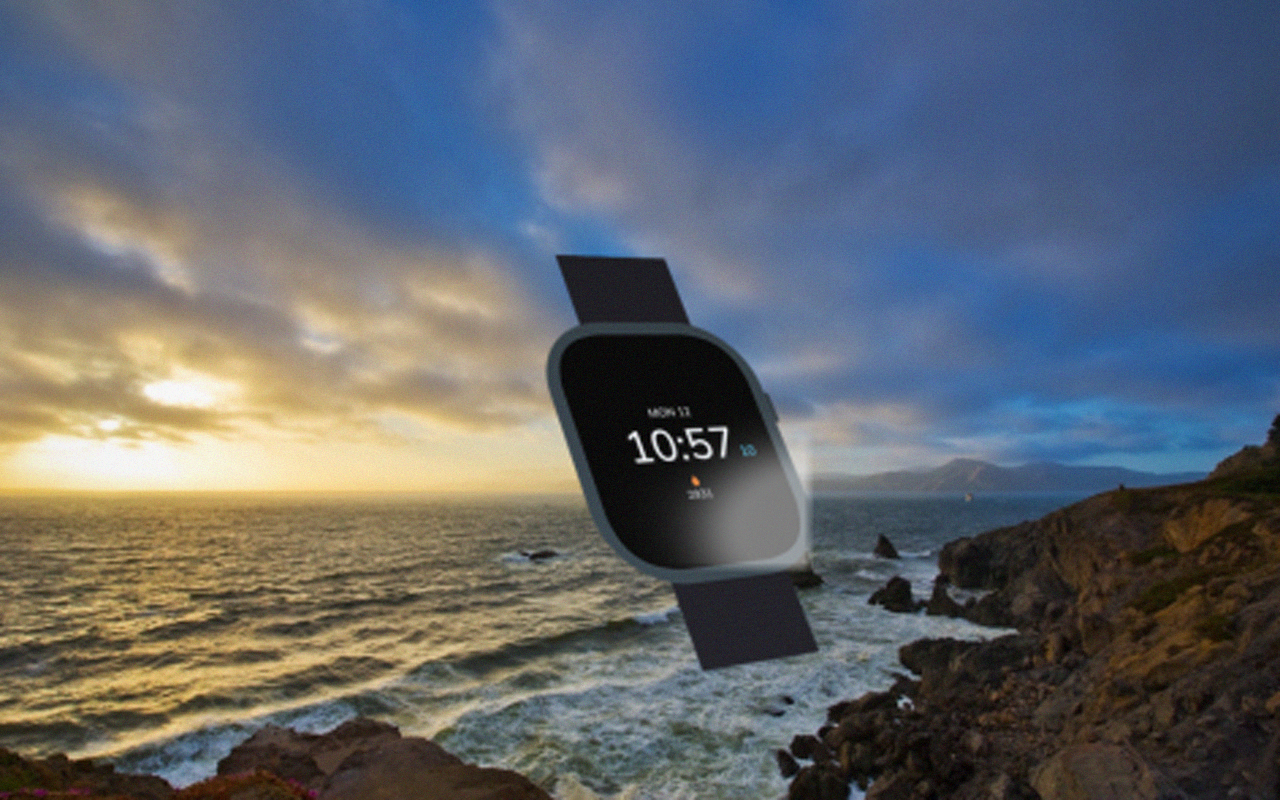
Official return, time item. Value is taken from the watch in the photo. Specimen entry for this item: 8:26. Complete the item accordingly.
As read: 10:57
